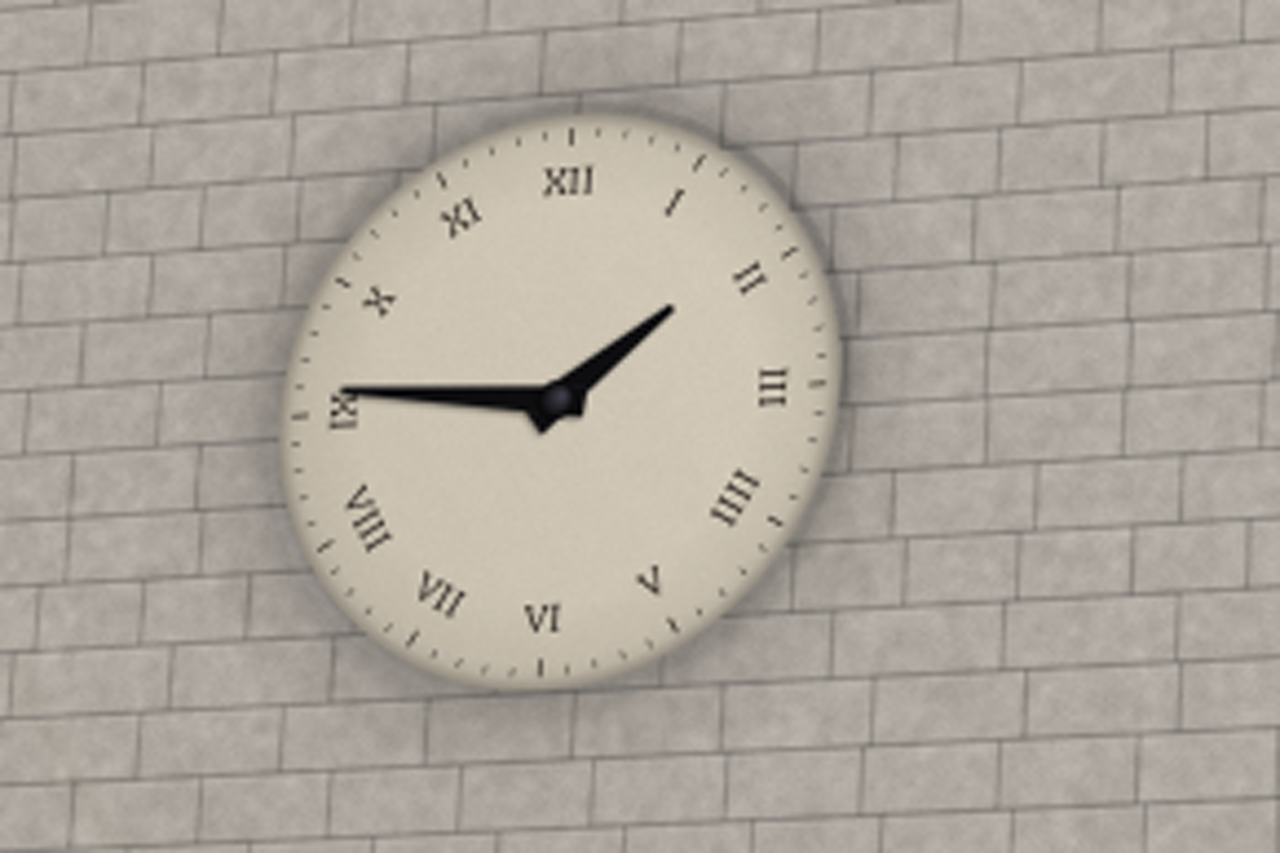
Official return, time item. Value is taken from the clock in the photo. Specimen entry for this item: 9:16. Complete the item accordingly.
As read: 1:46
